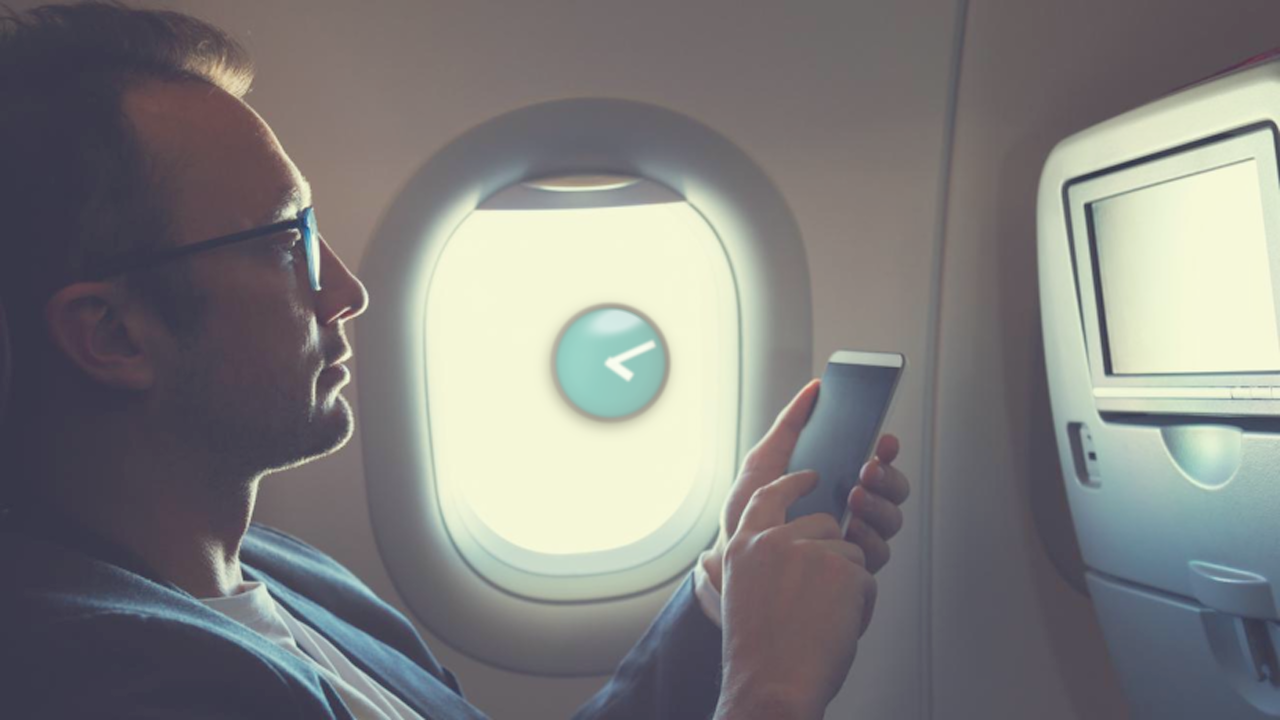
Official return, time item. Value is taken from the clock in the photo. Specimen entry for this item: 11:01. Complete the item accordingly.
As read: 4:11
